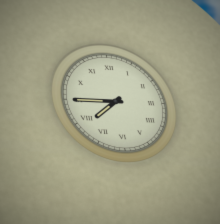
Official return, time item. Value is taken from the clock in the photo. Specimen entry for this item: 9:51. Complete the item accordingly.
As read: 7:45
